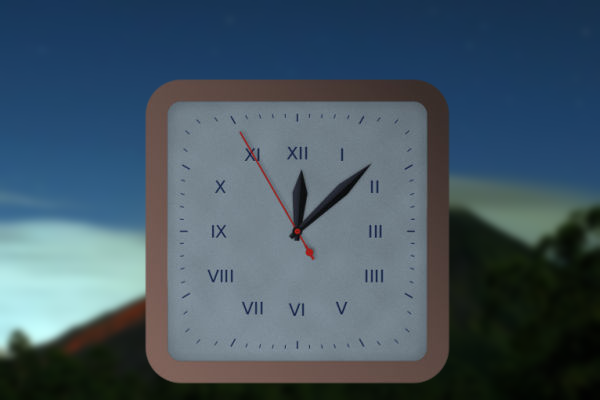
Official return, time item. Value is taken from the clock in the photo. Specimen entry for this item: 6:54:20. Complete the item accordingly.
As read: 12:07:55
